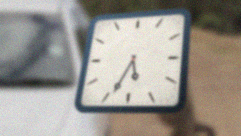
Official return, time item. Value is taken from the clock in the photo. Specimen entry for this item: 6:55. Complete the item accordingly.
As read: 5:34
